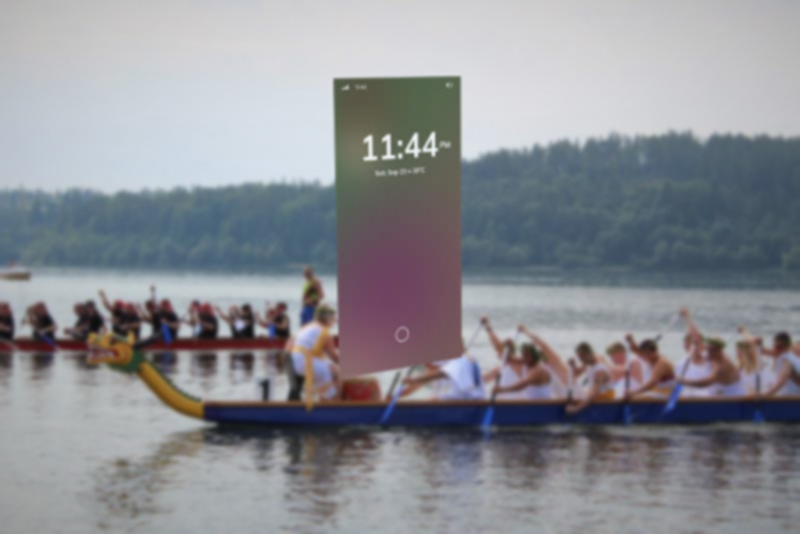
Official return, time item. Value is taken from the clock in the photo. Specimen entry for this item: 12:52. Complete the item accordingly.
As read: 11:44
